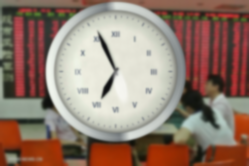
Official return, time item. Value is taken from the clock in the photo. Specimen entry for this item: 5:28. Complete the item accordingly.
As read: 6:56
